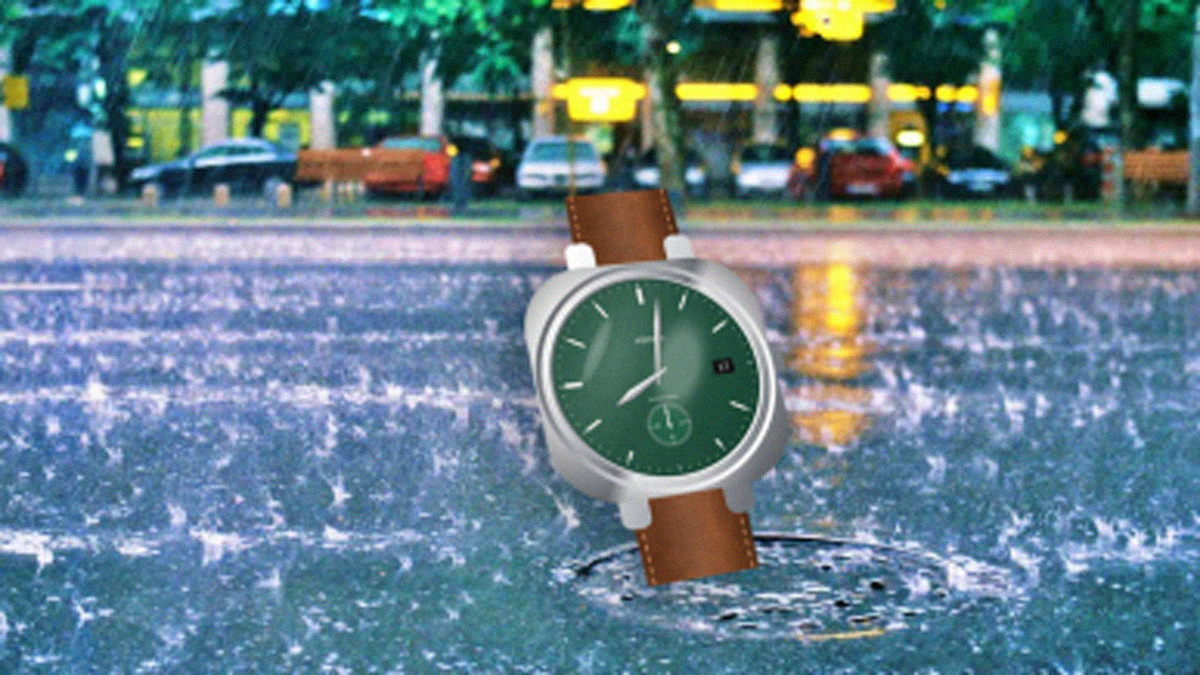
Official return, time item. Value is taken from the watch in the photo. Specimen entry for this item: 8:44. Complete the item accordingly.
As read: 8:02
